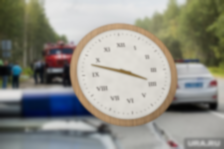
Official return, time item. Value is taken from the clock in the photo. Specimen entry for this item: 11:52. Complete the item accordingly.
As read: 3:48
